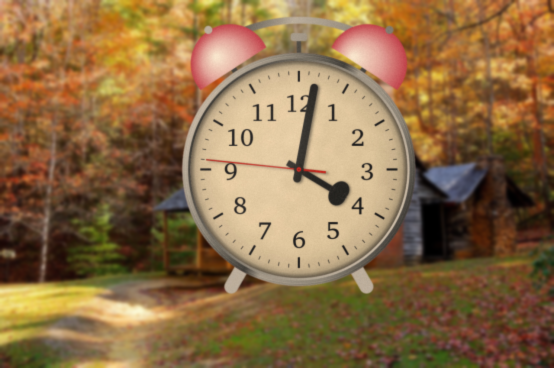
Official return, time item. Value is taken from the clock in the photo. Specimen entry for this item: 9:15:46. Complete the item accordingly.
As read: 4:01:46
